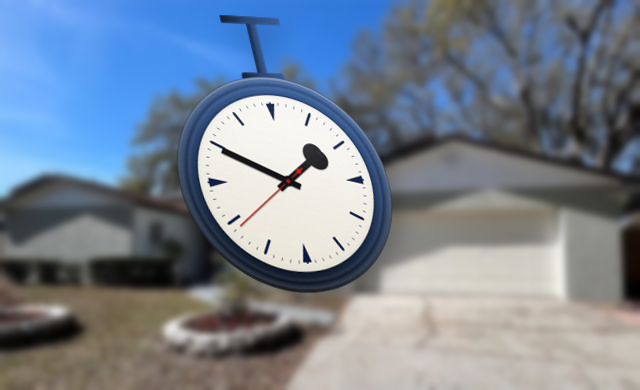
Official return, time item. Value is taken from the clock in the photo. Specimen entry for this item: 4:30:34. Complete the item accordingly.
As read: 1:49:39
